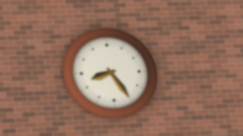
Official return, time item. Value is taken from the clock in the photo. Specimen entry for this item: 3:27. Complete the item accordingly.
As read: 8:25
